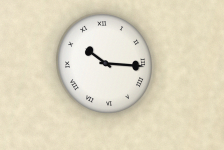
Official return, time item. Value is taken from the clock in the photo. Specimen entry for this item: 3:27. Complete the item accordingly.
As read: 10:16
